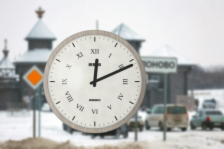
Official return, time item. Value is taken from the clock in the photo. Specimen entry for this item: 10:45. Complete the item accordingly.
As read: 12:11
